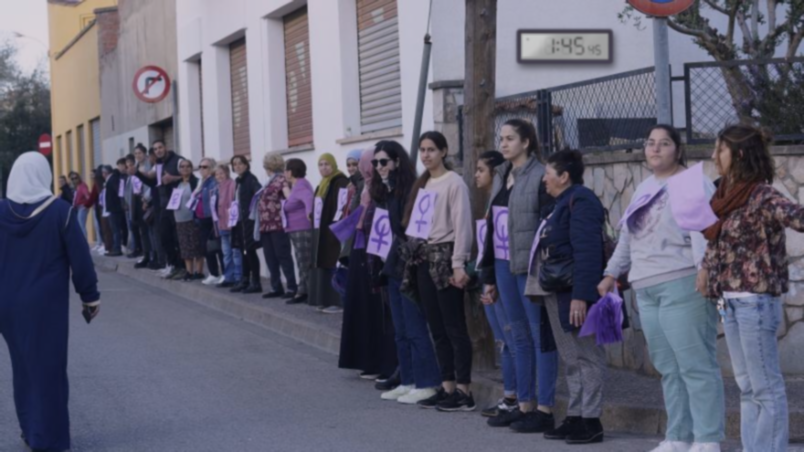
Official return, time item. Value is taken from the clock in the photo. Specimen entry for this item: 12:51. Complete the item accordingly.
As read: 1:45
